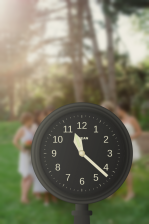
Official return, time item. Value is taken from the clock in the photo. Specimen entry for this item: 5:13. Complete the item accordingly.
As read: 11:22
